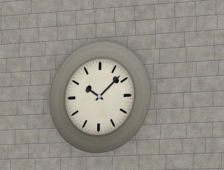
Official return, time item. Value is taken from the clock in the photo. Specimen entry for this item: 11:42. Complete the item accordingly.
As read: 10:08
